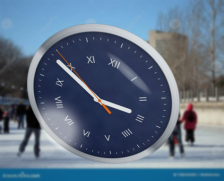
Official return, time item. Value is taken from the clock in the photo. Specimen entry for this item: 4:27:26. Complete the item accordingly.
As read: 2:48:50
